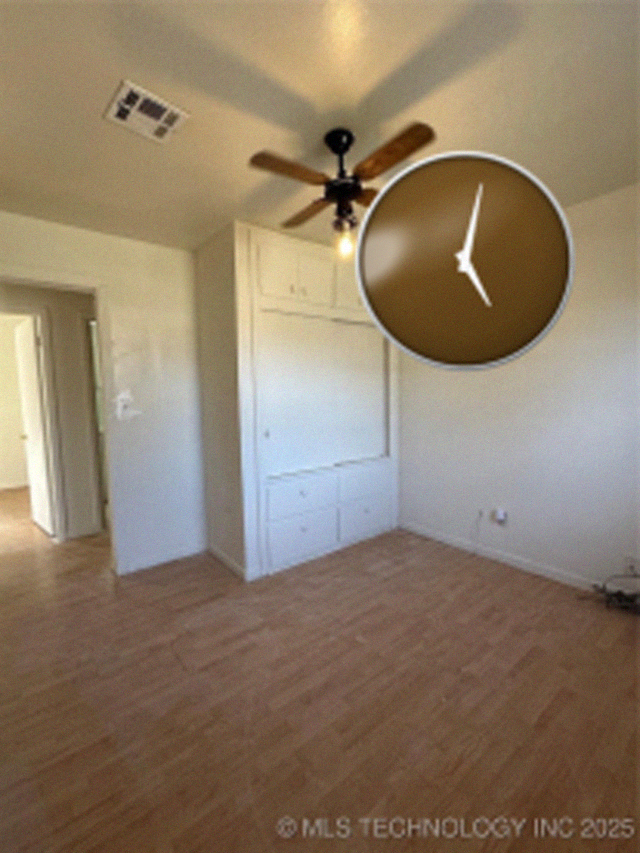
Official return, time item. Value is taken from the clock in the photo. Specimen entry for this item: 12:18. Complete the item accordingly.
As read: 5:02
